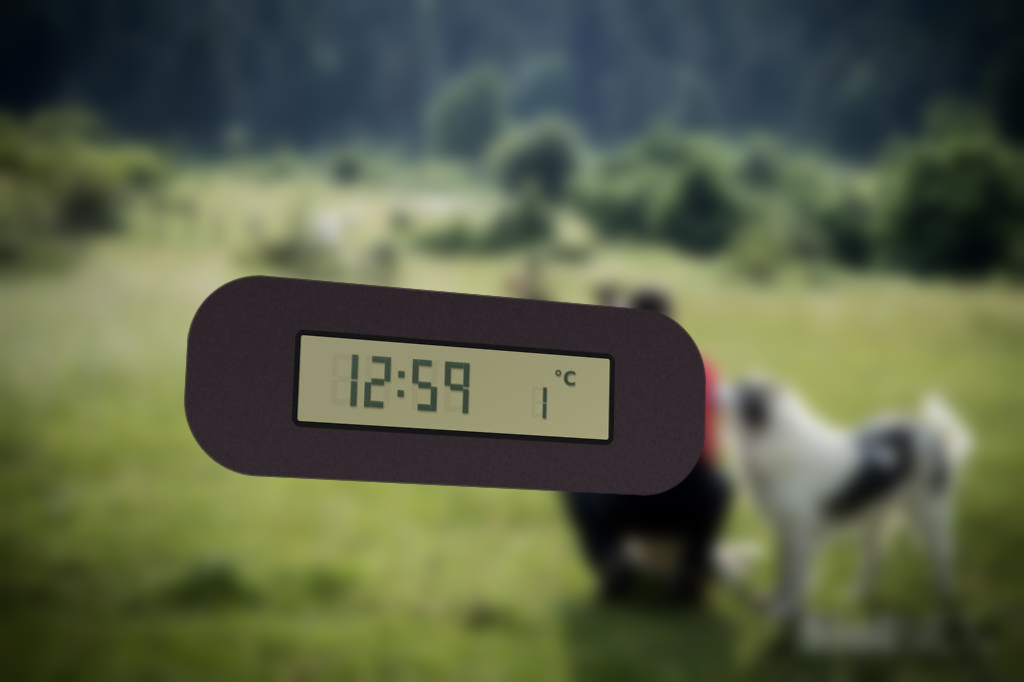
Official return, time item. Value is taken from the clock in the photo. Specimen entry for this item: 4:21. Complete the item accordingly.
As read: 12:59
